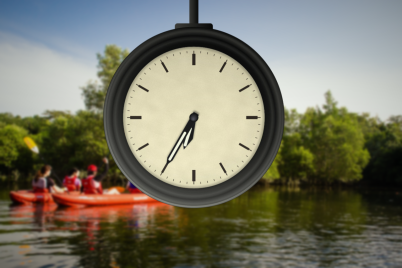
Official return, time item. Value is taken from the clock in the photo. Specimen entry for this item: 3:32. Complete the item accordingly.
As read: 6:35
